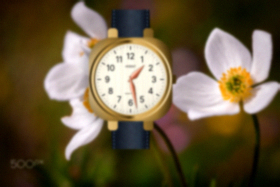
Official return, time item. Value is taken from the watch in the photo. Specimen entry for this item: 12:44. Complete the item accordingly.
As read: 1:28
